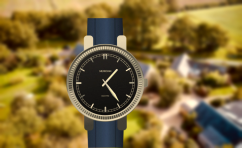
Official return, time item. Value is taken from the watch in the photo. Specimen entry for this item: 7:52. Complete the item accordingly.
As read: 1:24
